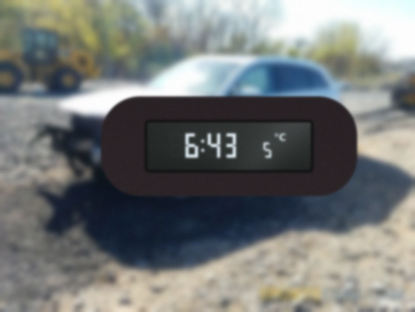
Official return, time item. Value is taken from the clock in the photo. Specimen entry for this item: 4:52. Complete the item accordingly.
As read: 6:43
